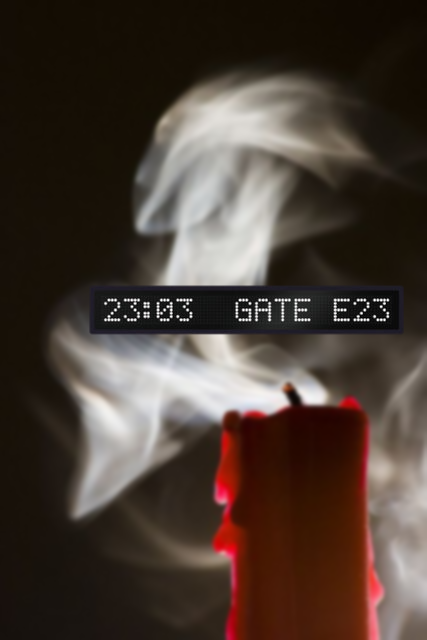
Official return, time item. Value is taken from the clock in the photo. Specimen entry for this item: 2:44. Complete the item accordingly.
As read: 23:03
